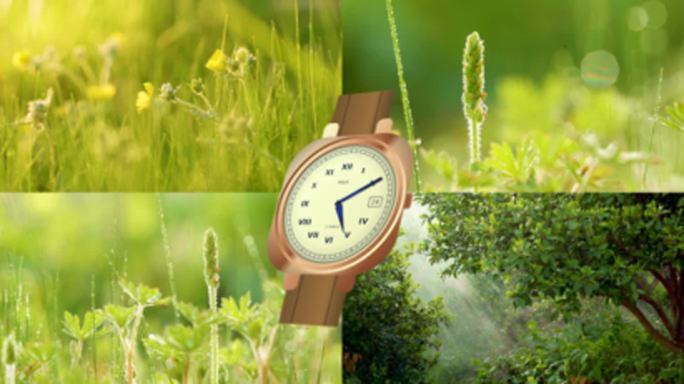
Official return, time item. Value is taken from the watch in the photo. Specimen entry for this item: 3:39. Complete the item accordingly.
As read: 5:10
